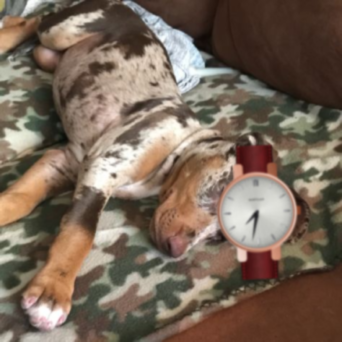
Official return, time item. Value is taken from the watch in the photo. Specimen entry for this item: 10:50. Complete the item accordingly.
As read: 7:32
